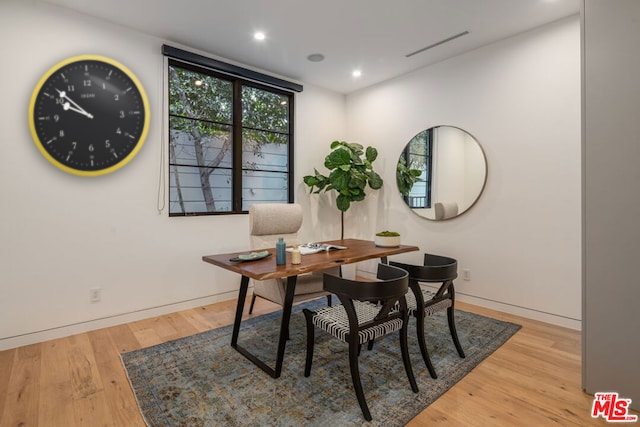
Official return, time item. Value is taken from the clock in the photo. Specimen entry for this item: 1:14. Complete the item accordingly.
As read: 9:52
